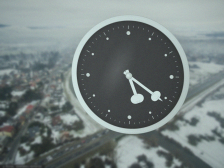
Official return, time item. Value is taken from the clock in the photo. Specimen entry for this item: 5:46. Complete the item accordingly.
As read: 5:21
